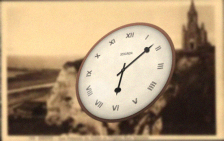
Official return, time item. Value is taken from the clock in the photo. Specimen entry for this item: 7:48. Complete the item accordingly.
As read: 6:08
